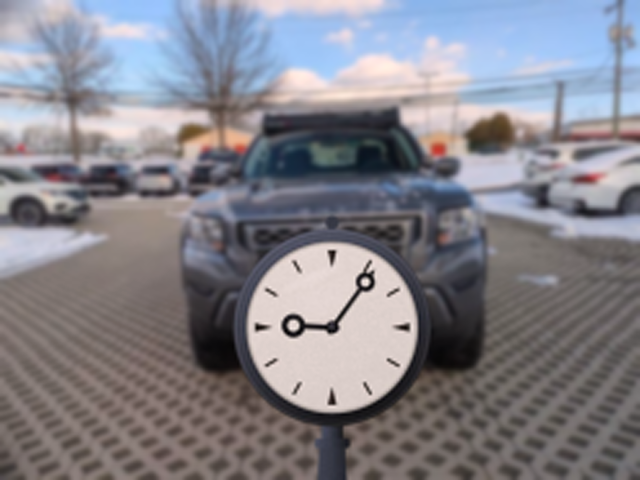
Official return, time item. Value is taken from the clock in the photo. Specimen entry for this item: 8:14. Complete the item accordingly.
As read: 9:06
